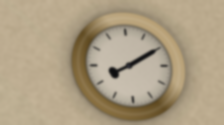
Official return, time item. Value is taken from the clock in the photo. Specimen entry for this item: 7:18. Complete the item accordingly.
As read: 8:10
